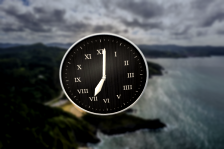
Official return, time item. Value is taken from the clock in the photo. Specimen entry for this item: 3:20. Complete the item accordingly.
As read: 7:01
